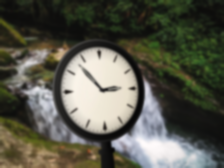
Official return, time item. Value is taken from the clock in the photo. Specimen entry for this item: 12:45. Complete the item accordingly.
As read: 2:53
